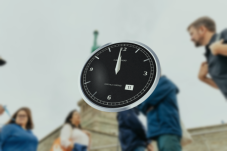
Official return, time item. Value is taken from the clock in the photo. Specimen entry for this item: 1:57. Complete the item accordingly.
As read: 11:59
